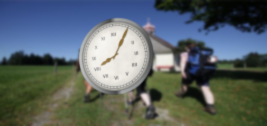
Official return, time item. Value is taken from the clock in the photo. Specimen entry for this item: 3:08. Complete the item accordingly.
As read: 8:05
